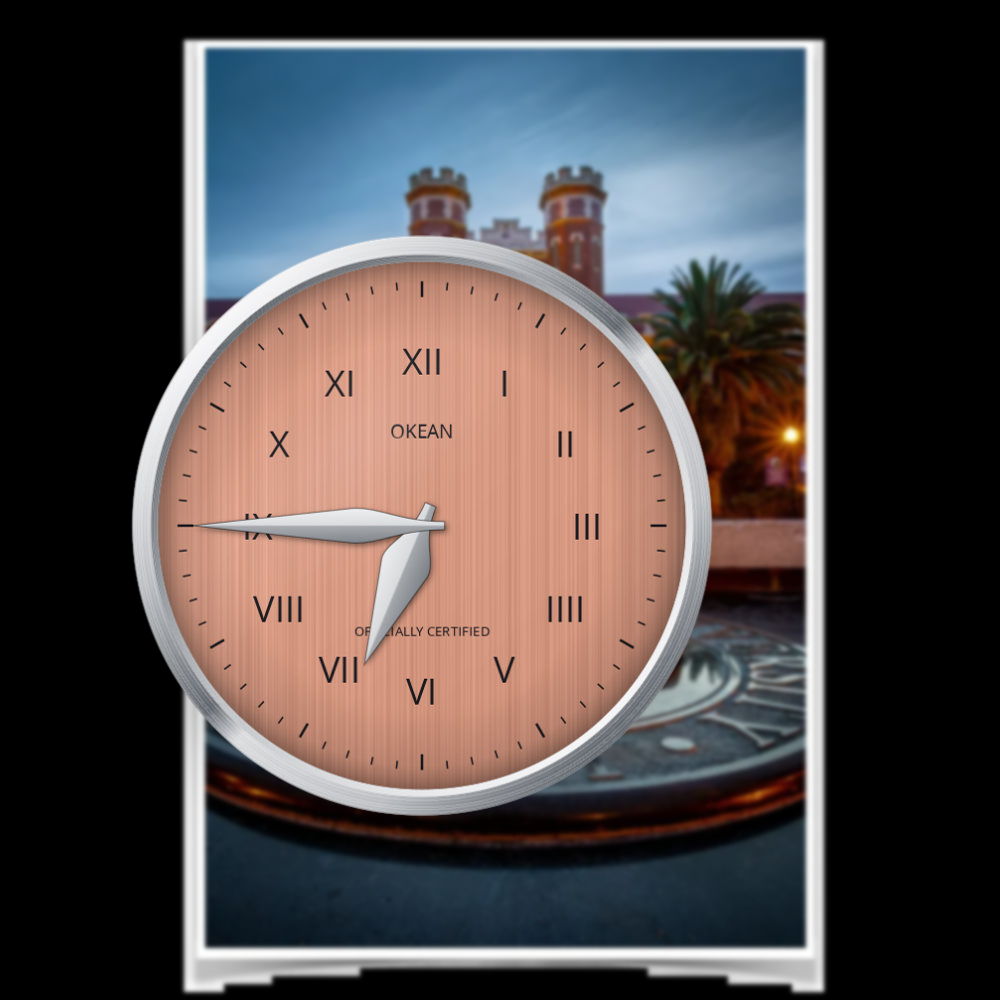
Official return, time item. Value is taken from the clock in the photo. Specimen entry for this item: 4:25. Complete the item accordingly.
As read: 6:45
